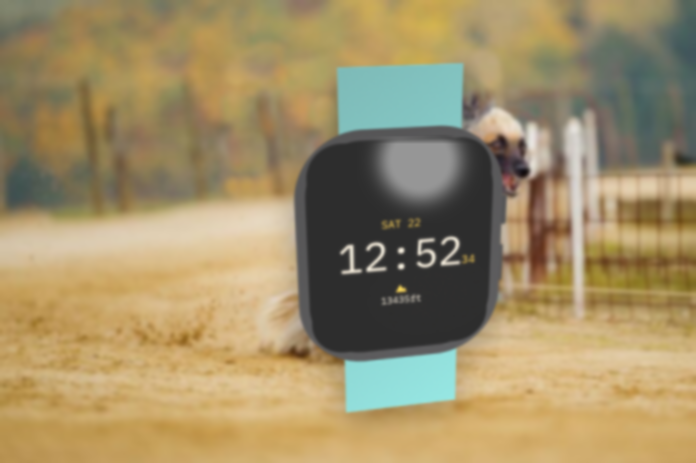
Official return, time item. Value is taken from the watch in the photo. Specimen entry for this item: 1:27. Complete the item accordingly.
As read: 12:52
